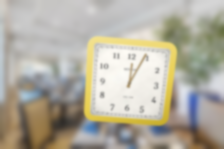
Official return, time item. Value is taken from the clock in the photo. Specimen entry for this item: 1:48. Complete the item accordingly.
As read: 12:04
